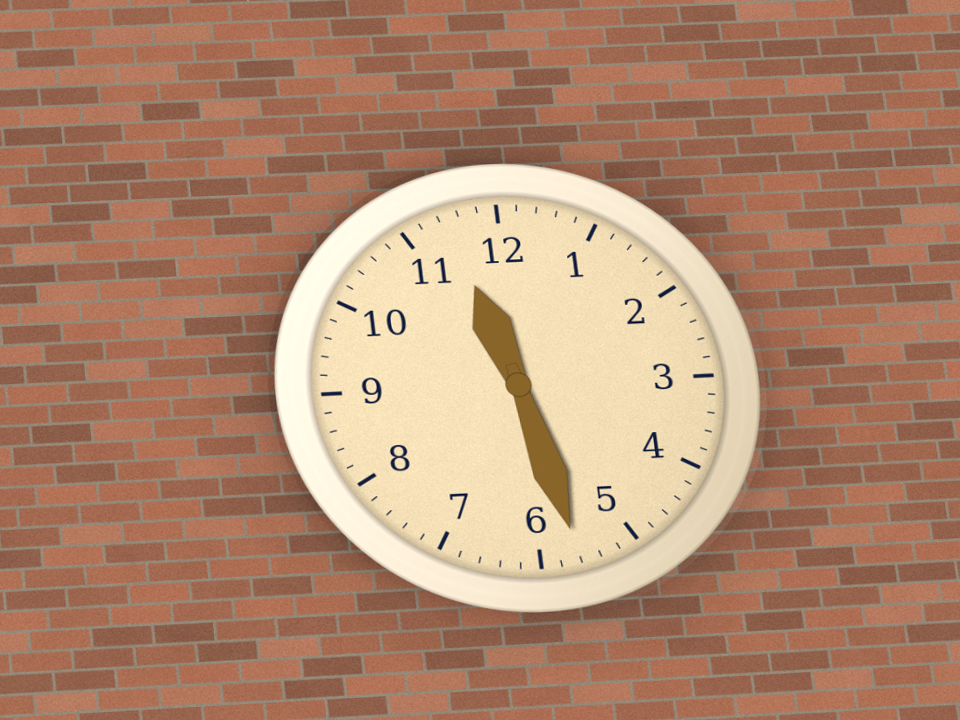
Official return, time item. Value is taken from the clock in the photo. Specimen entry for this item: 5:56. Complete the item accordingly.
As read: 11:28
